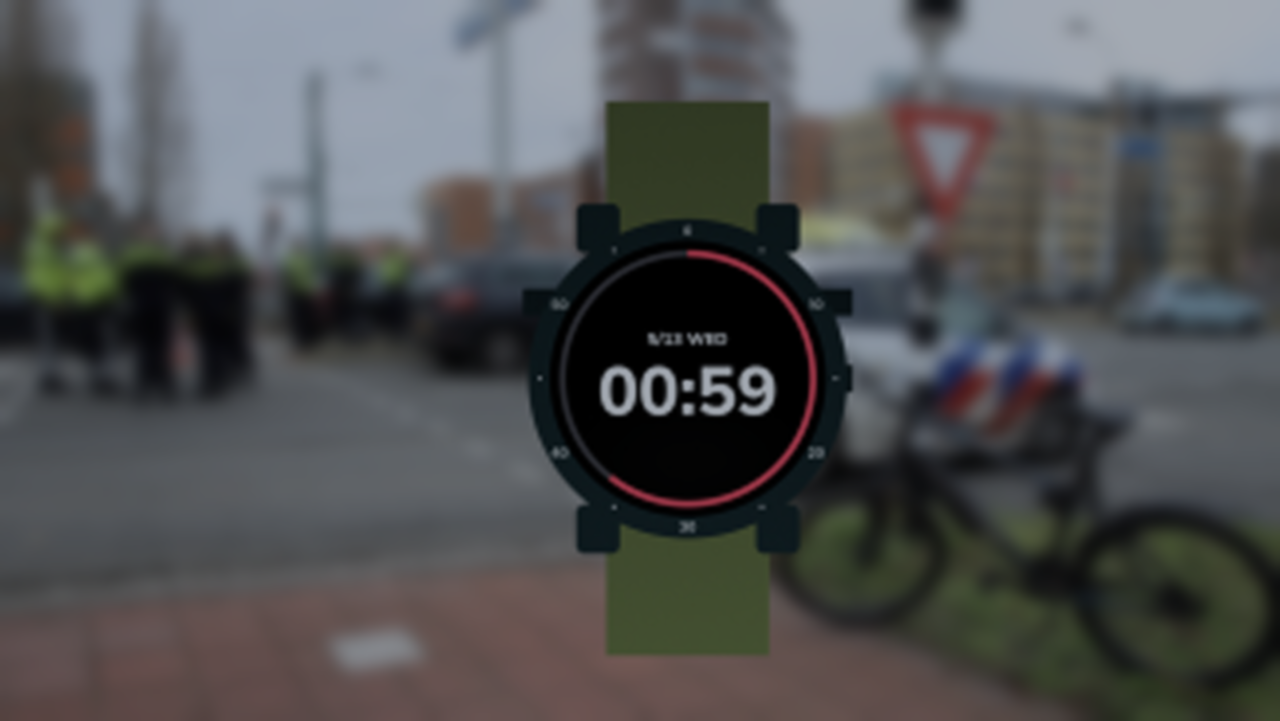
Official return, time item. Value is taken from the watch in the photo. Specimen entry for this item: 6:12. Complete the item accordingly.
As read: 0:59
